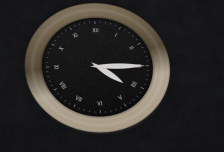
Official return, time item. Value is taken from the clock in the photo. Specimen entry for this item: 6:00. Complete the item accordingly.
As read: 4:15
